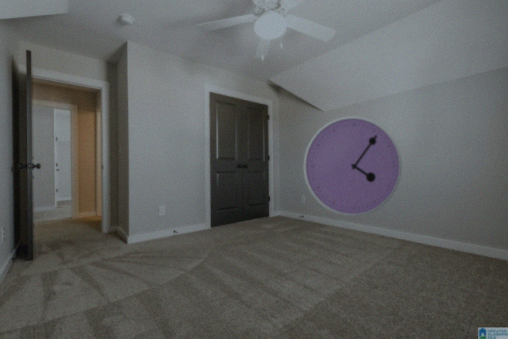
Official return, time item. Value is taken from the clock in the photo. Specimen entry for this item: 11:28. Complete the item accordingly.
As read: 4:06
